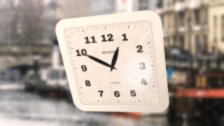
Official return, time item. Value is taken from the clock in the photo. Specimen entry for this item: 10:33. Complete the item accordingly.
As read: 12:50
